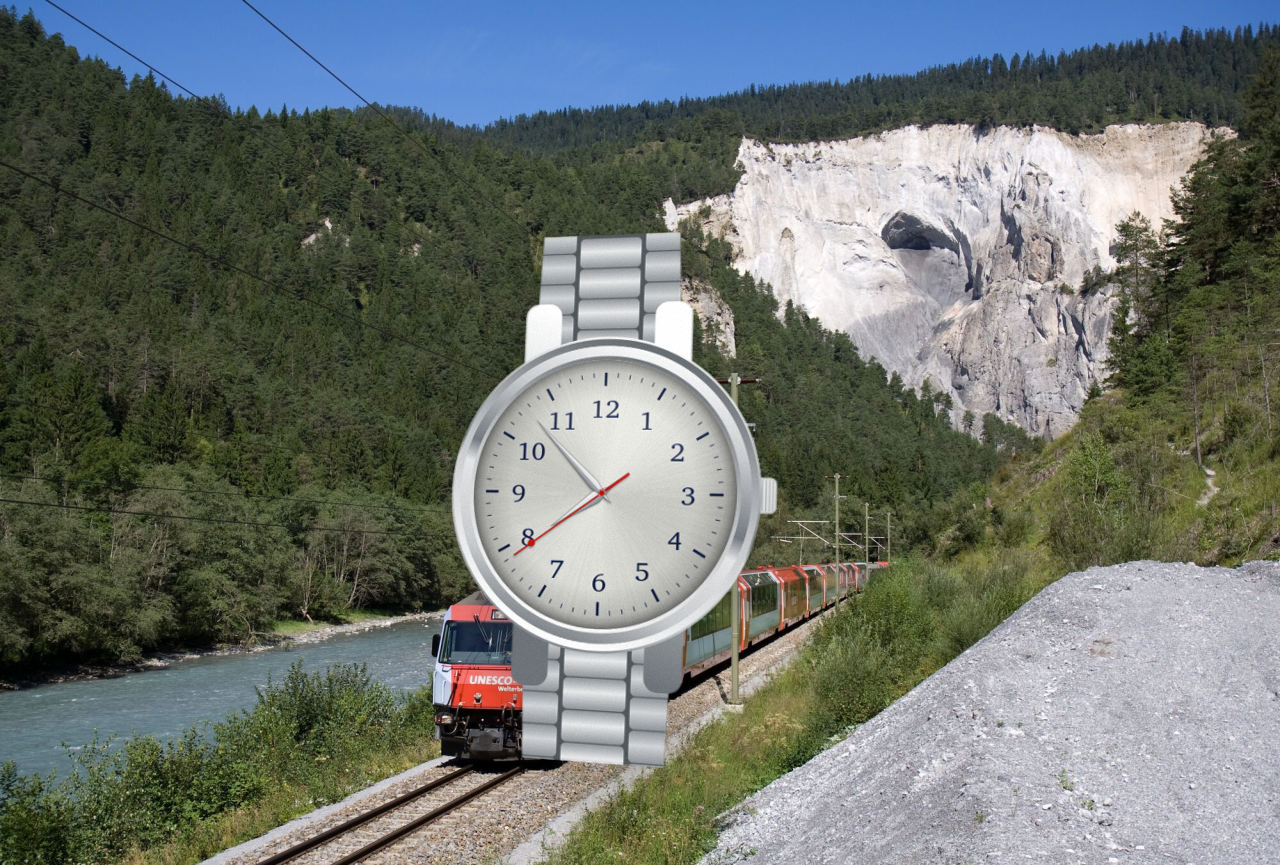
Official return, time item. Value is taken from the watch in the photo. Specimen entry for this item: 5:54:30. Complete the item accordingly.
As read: 7:52:39
